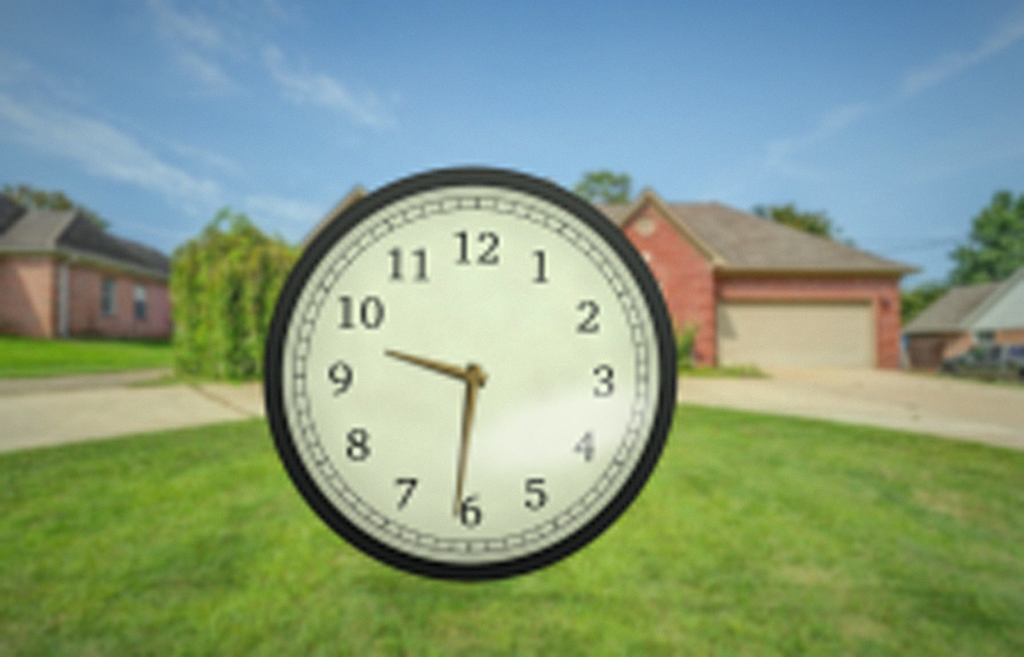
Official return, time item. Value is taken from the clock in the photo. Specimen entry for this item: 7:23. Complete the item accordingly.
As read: 9:31
